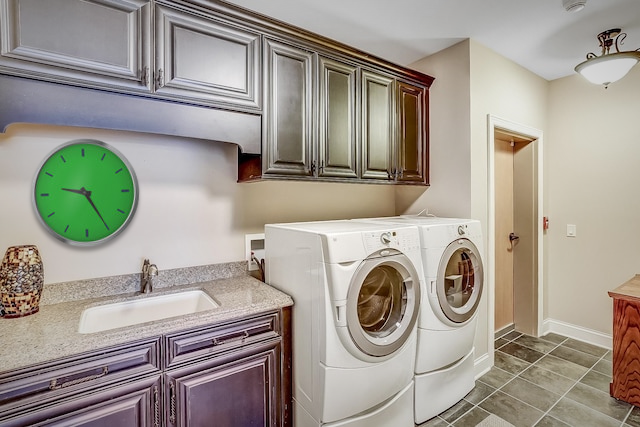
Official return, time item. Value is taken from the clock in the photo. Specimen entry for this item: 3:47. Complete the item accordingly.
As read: 9:25
